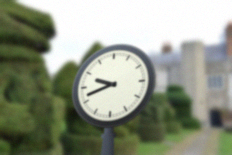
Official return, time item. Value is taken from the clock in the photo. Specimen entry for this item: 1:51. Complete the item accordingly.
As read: 9:42
